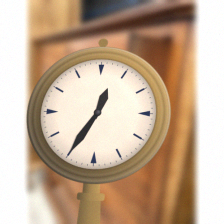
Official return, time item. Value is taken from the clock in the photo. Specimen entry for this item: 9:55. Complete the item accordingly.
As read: 12:35
